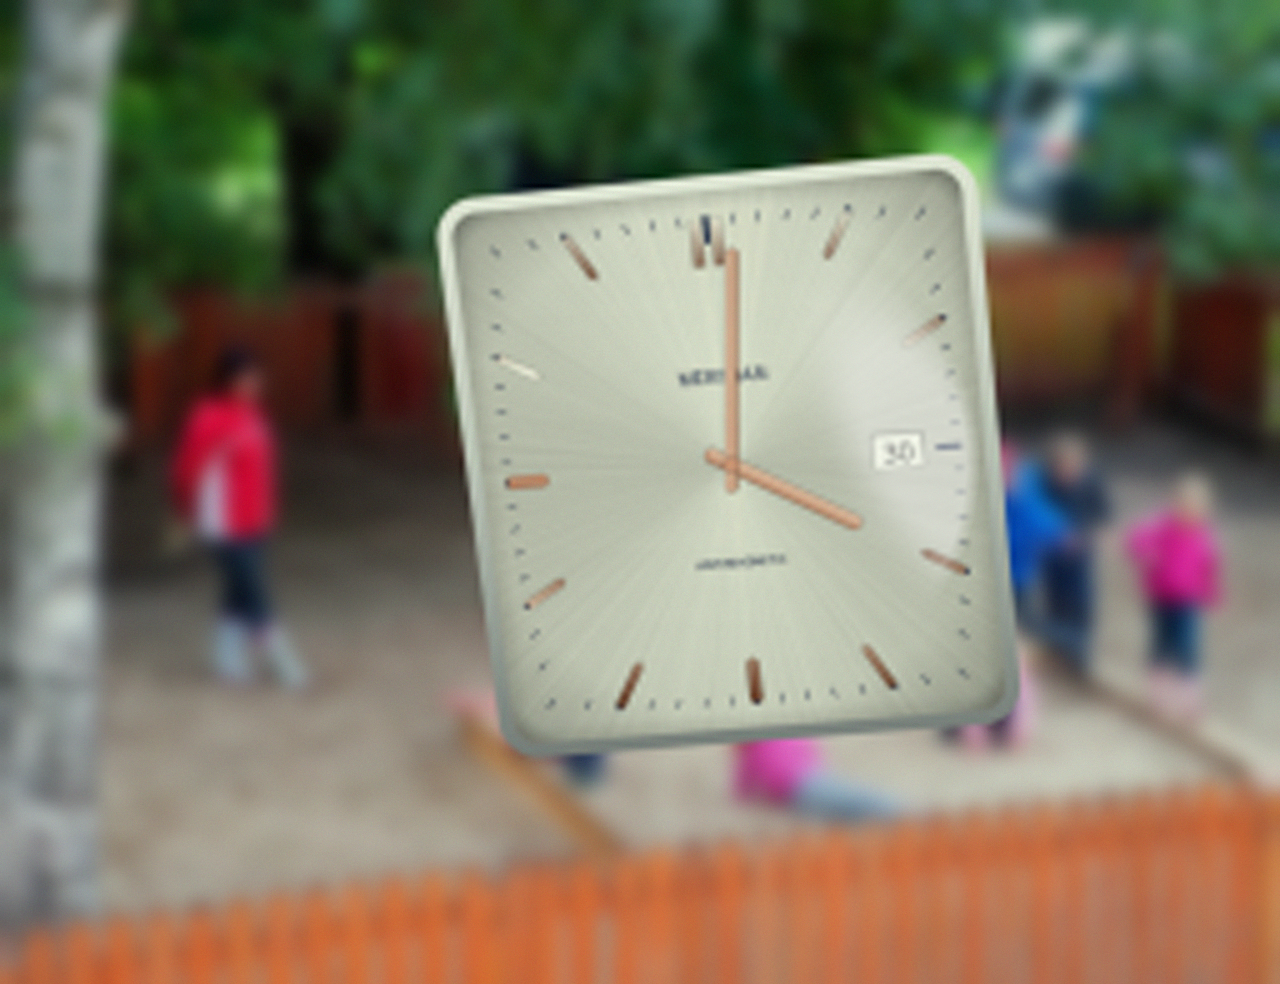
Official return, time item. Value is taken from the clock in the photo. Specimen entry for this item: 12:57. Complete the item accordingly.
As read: 4:01
